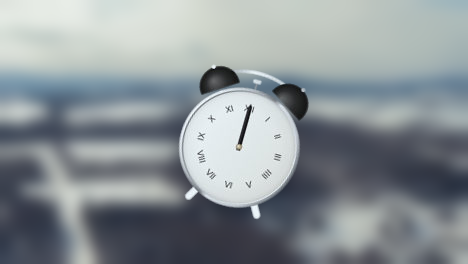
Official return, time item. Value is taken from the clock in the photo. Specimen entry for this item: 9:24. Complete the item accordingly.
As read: 12:00
